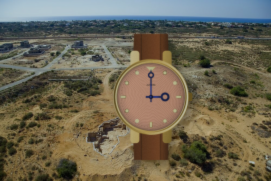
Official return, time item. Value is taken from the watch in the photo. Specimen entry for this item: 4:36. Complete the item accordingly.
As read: 3:00
